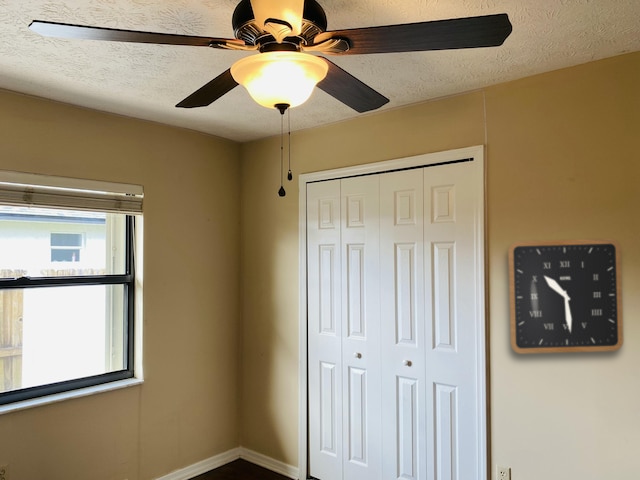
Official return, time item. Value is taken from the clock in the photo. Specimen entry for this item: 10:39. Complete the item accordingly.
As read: 10:29
